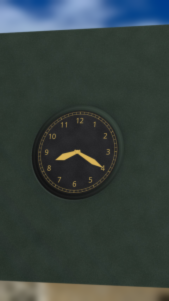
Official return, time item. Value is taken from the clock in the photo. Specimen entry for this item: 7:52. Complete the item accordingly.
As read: 8:20
